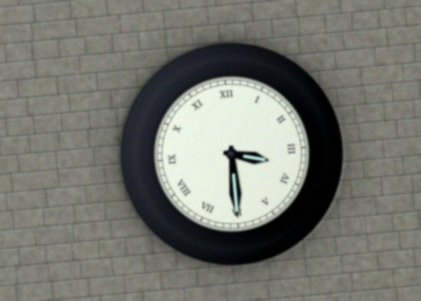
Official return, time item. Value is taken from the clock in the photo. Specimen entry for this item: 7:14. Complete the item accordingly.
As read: 3:30
